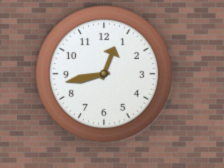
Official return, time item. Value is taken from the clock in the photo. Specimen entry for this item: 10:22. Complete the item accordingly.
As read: 12:43
